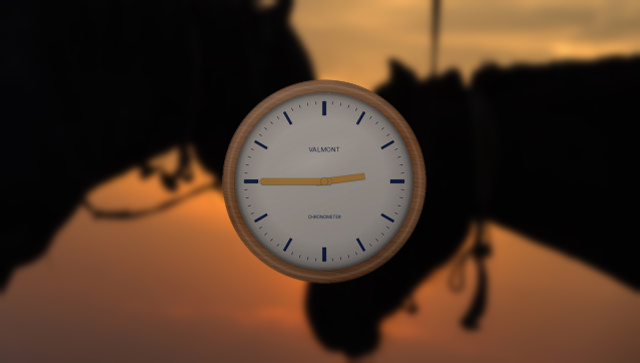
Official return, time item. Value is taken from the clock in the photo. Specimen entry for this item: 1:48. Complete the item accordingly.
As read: 2:45
